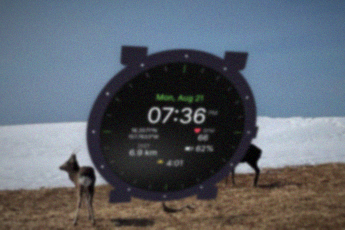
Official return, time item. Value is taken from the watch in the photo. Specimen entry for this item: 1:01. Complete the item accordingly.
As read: 7:36
